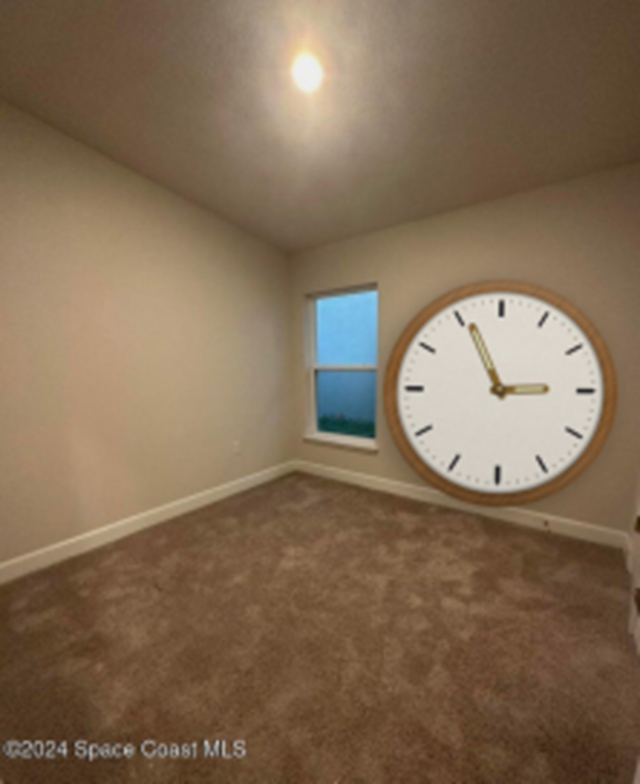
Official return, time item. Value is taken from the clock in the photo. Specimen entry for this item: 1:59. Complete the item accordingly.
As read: 2:56
